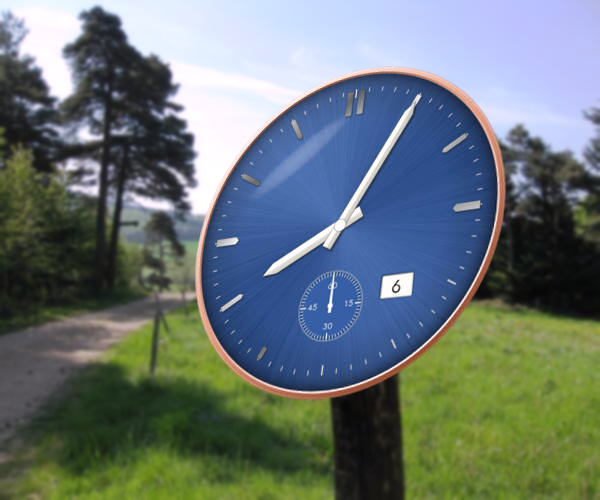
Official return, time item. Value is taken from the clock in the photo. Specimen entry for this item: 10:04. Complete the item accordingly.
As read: 8:05
